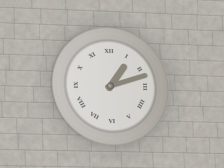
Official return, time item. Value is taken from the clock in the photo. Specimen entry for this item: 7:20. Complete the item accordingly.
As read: 1:12
